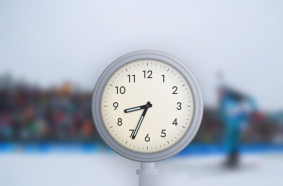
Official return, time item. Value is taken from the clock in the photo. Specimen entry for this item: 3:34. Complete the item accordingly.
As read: 8:34
